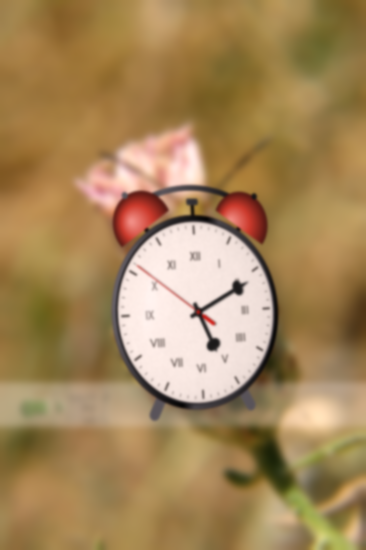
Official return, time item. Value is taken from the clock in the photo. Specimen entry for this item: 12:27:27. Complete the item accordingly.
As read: 5:10:51
